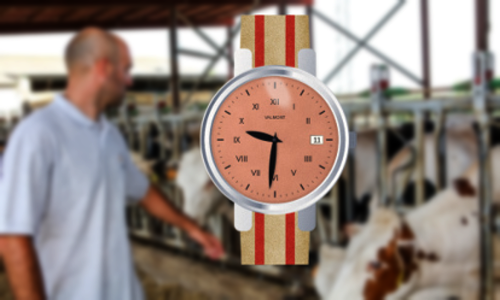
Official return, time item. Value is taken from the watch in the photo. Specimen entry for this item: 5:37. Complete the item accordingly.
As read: 9:31
